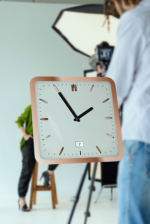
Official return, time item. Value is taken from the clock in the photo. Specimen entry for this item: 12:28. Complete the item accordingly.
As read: 1:55
